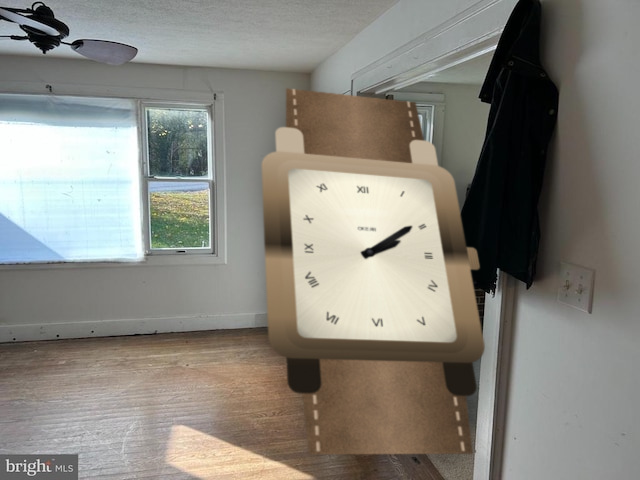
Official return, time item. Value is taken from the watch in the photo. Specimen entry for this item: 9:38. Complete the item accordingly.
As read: 2:09
